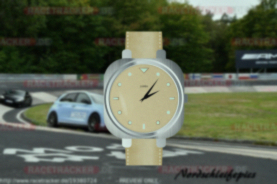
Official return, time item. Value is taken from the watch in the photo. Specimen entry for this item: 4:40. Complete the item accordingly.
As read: 2:06
